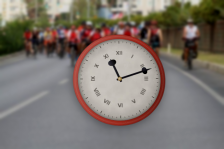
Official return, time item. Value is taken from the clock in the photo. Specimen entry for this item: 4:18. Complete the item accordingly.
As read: 11:12
